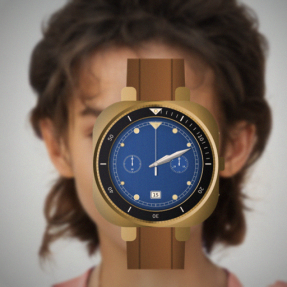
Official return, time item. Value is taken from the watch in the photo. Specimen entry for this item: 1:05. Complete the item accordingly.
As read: 2:11
